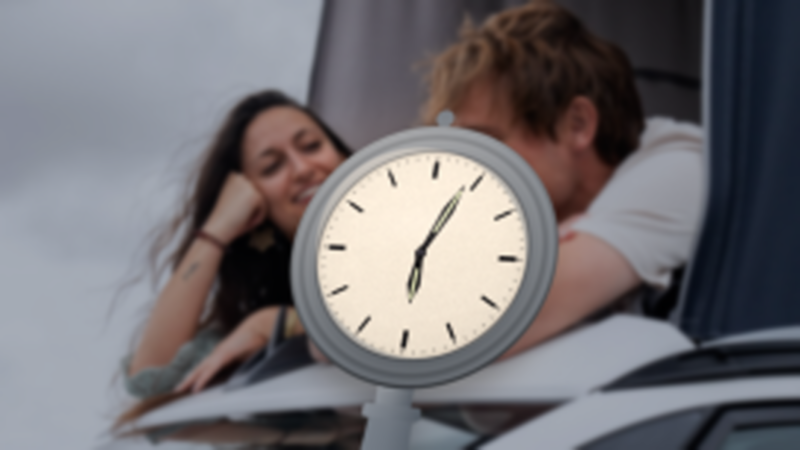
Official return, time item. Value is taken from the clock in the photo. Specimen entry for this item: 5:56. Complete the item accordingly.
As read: 6:04
